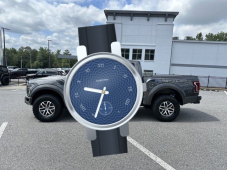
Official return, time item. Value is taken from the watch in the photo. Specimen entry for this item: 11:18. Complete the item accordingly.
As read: 9:34
